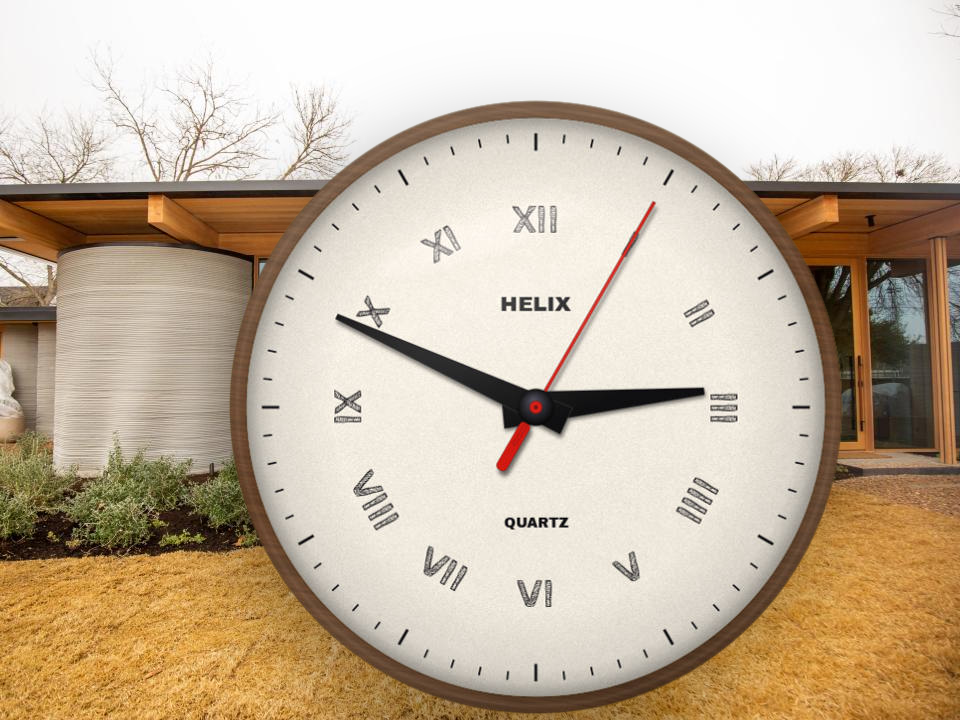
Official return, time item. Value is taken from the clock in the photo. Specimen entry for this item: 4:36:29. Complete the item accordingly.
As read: 2:49:05
